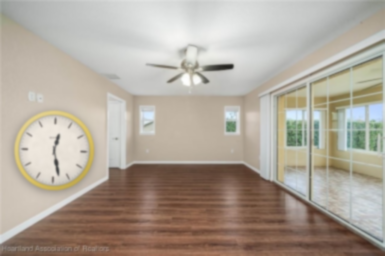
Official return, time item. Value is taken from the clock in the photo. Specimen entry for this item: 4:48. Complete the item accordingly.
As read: 12:28
